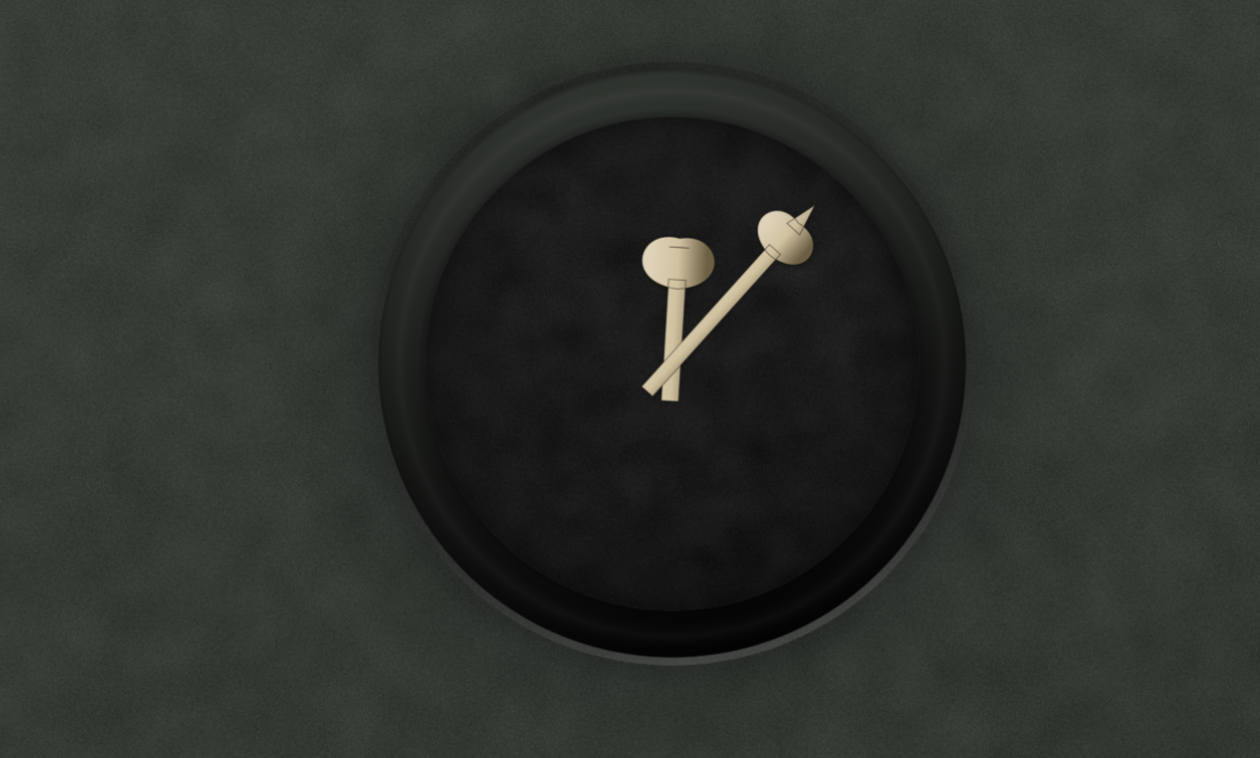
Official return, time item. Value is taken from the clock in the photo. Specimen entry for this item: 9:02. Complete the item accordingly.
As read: 12:07
